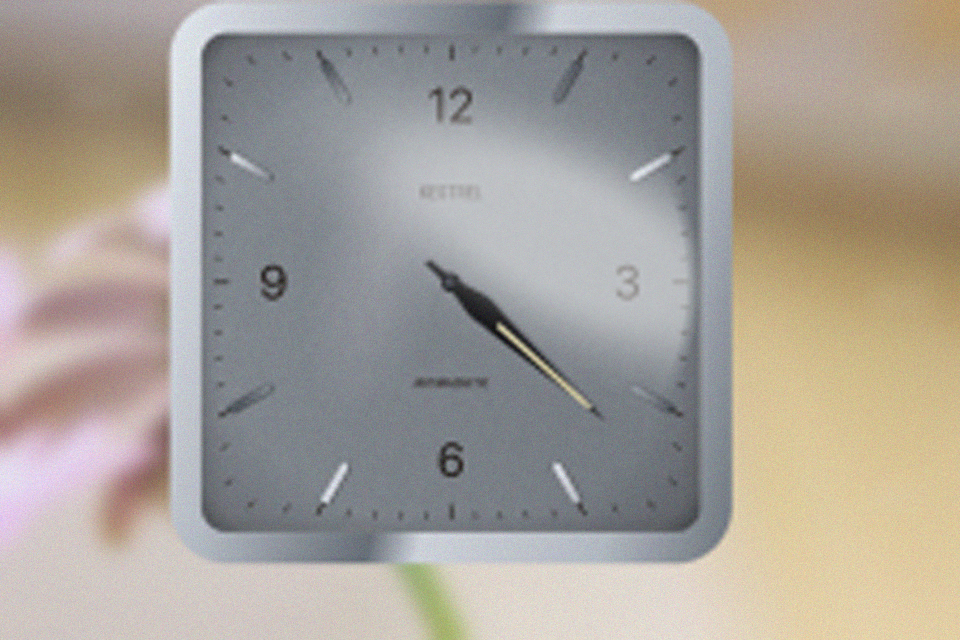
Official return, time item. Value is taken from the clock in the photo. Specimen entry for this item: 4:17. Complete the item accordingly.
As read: 4:22
